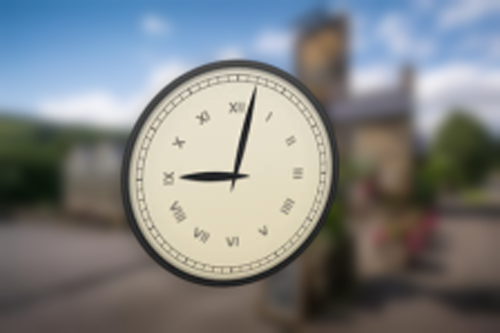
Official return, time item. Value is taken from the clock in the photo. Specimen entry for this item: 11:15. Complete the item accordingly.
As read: 9:02
